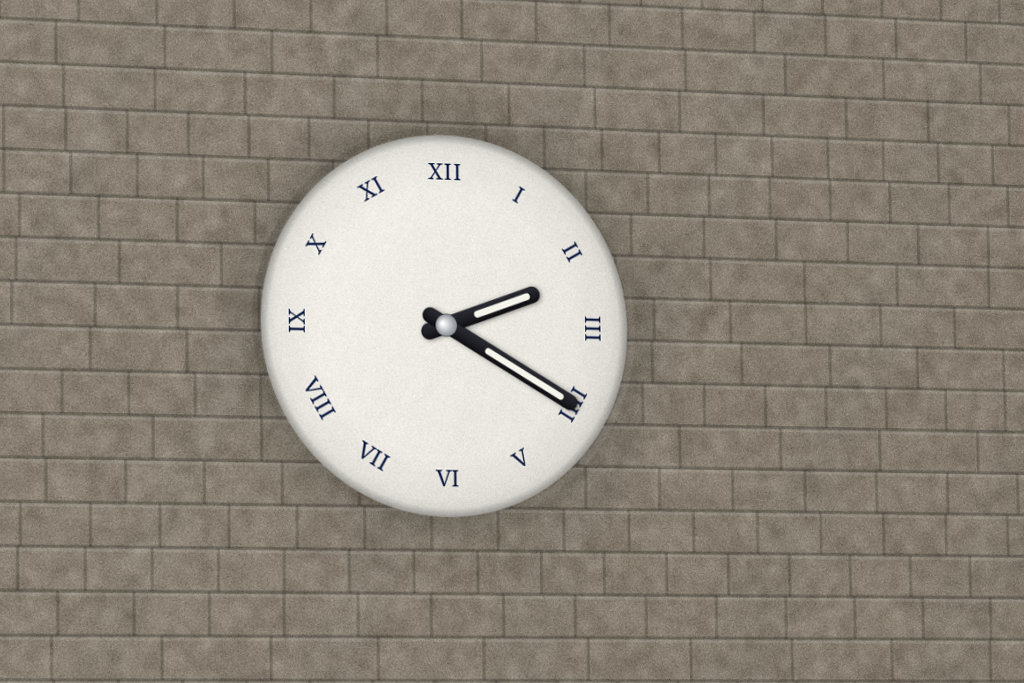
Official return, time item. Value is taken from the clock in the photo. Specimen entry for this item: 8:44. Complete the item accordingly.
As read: 2:20
